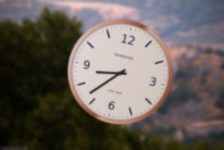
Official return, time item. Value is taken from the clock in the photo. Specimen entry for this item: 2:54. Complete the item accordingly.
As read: 8:37
